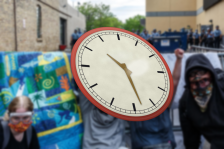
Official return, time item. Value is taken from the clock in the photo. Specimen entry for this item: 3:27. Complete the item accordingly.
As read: 10:28
